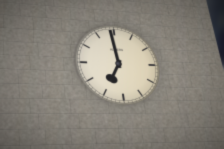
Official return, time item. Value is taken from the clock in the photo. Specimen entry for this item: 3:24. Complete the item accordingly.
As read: 6:59
